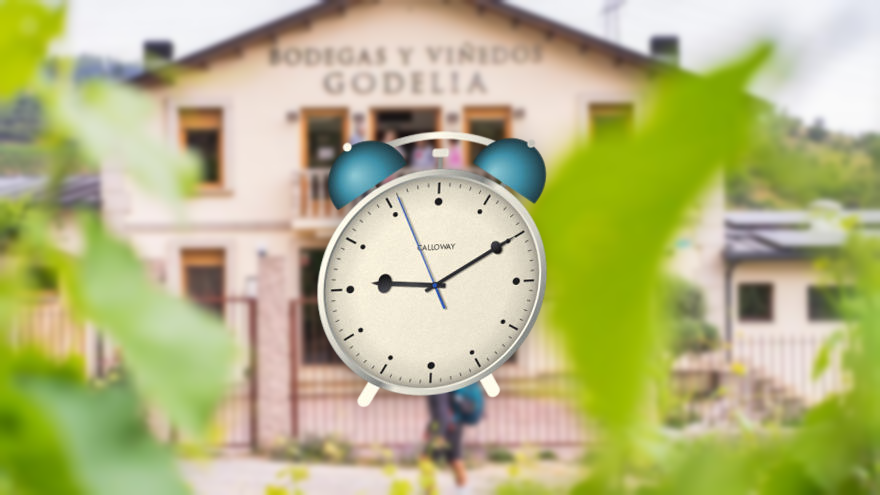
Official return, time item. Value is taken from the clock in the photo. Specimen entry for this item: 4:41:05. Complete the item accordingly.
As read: 9:09:56
